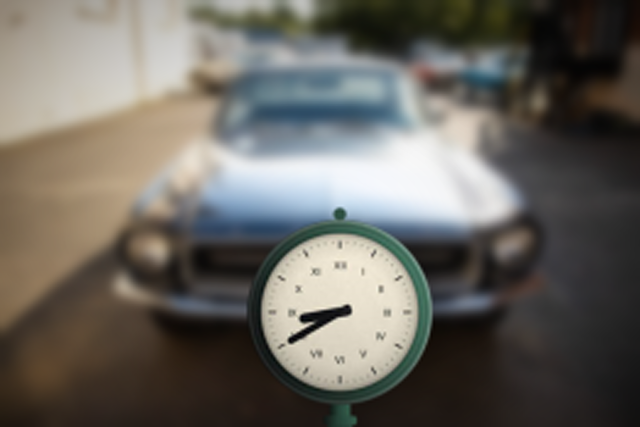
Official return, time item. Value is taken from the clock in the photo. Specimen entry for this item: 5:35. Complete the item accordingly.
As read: 8:40
